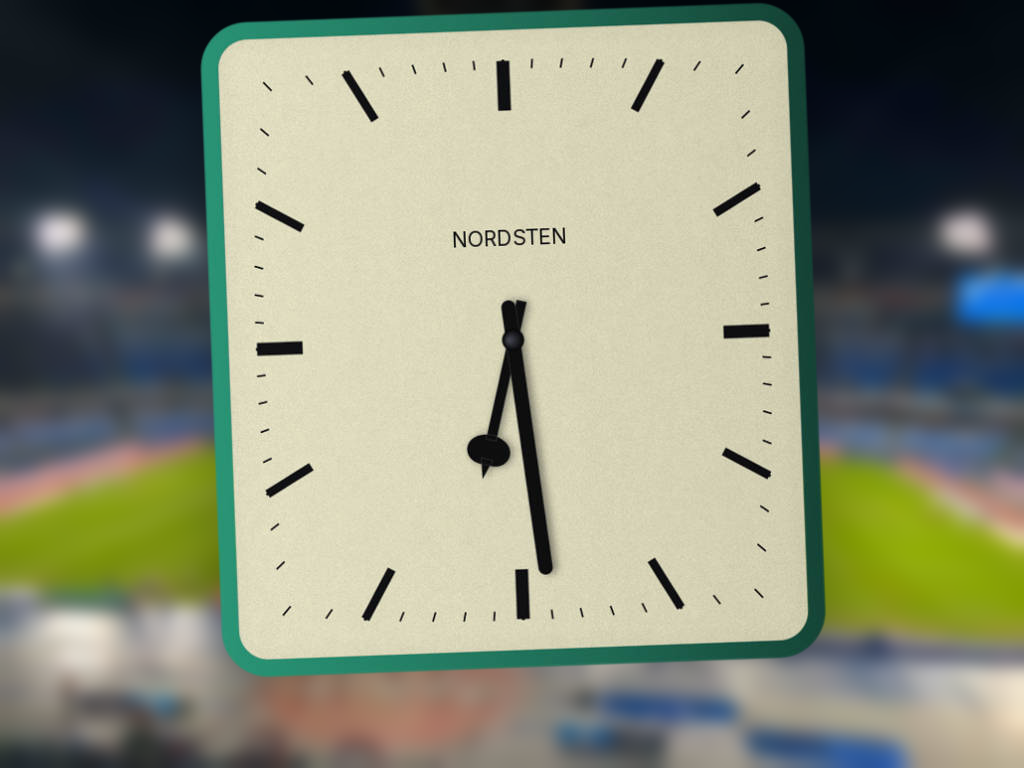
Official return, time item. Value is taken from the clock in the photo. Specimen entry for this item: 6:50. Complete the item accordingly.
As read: 6:29
